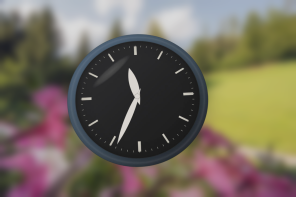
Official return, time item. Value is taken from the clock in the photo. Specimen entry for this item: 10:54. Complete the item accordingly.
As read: 11:34
